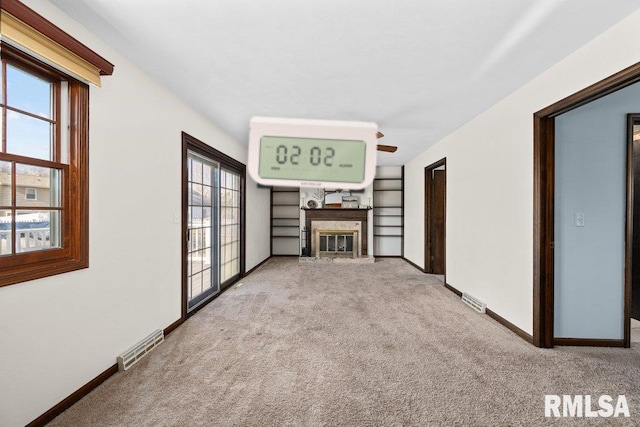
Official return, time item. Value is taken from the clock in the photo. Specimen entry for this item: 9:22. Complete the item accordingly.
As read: 2:02
